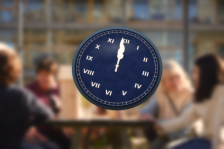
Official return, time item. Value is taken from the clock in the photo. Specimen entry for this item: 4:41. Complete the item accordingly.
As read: 11:59
